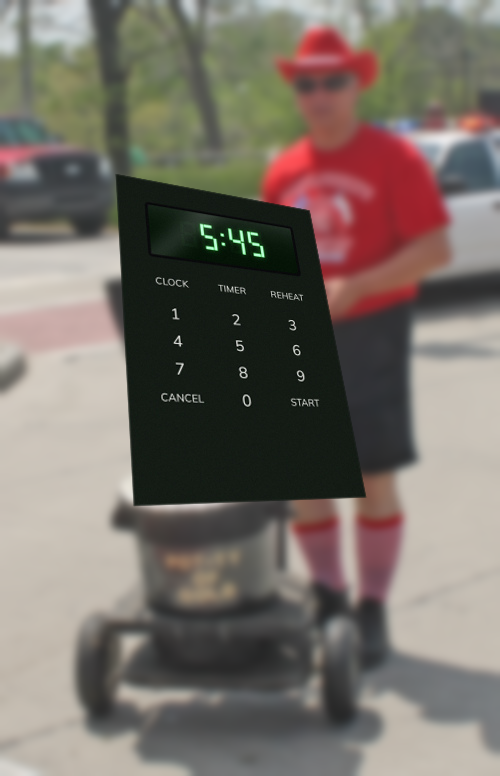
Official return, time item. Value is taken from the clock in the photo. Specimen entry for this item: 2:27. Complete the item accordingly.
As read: 5:45
